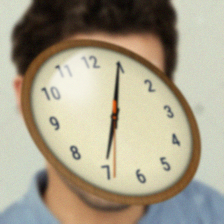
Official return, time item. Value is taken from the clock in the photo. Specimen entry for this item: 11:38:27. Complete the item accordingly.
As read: 7:04:34
